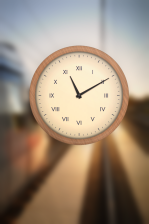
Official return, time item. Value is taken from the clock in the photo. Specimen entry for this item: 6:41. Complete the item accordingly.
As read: 11:10
